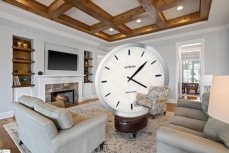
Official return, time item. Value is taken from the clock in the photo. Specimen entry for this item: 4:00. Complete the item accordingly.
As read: 4:08
